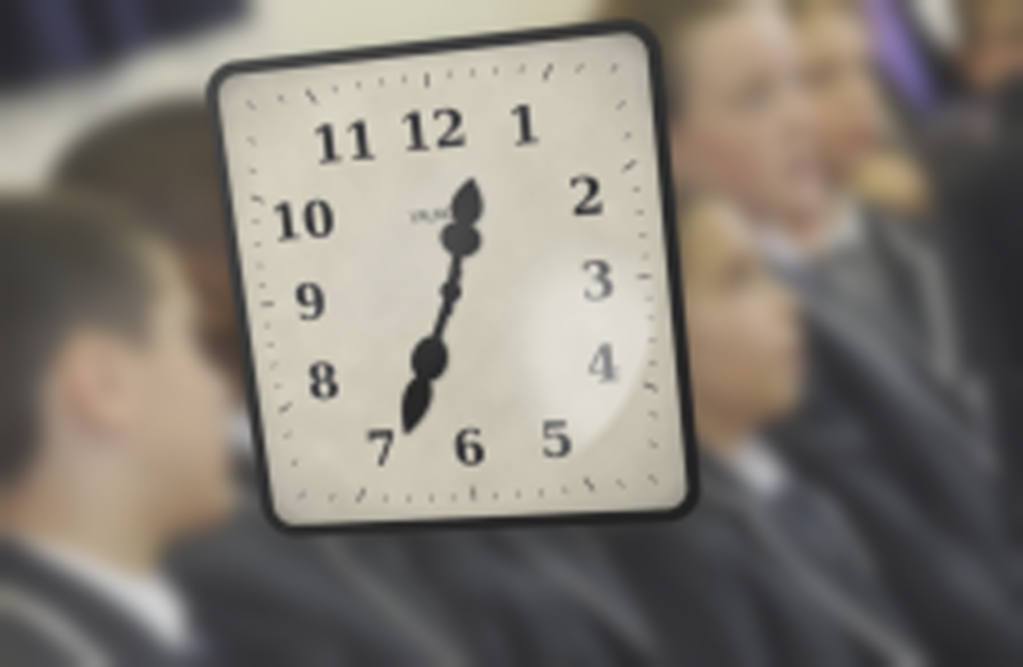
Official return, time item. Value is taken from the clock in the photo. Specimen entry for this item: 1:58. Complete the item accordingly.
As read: 12:34
